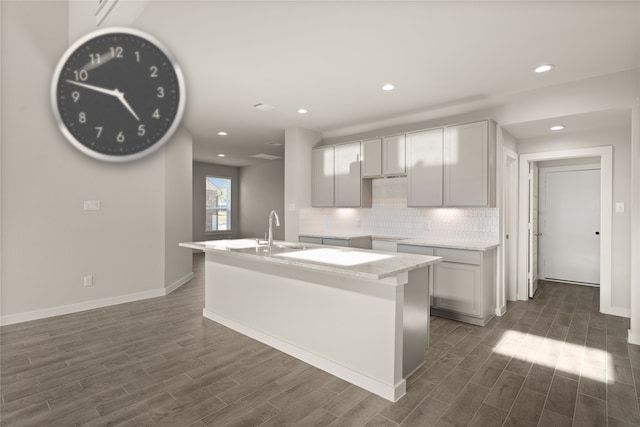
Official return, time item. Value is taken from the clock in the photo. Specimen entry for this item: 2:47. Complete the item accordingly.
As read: 4:48
